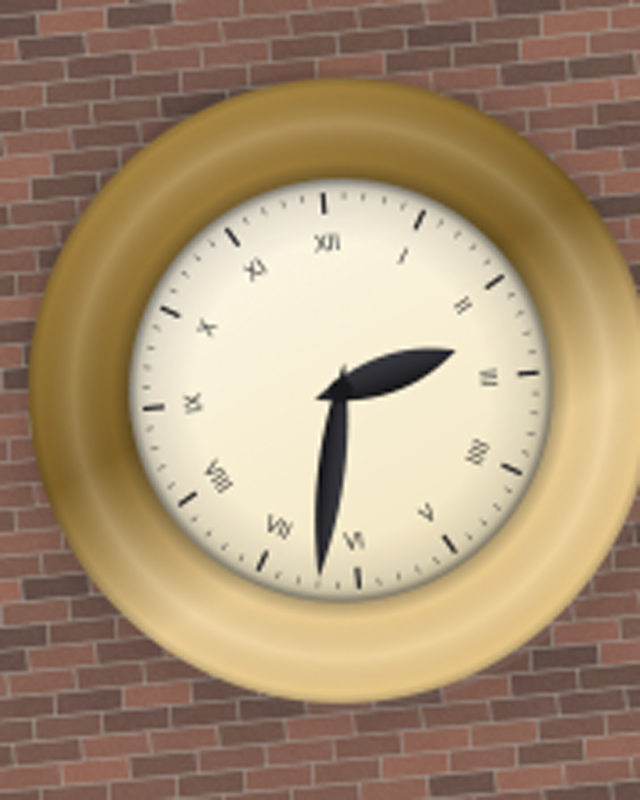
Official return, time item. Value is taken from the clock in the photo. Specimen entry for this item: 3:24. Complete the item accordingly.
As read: 2:32
